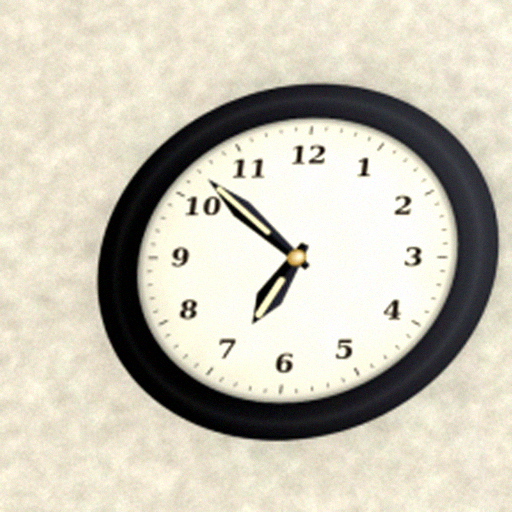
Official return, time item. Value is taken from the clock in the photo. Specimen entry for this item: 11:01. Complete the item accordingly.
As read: 6:52
